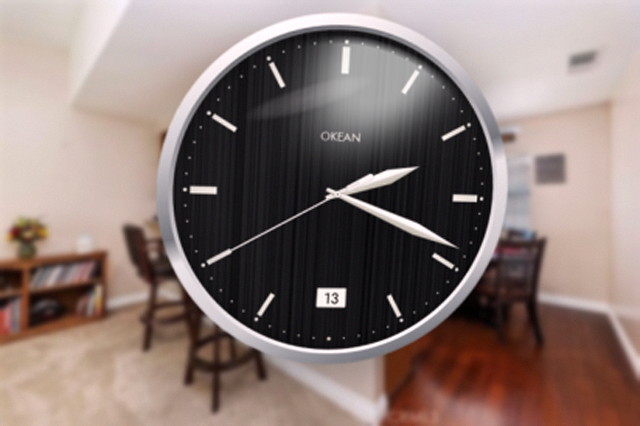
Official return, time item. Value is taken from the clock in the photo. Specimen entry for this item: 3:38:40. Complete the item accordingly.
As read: 2:18:40
